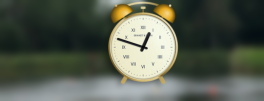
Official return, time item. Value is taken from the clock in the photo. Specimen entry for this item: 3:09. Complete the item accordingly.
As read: 12:48
